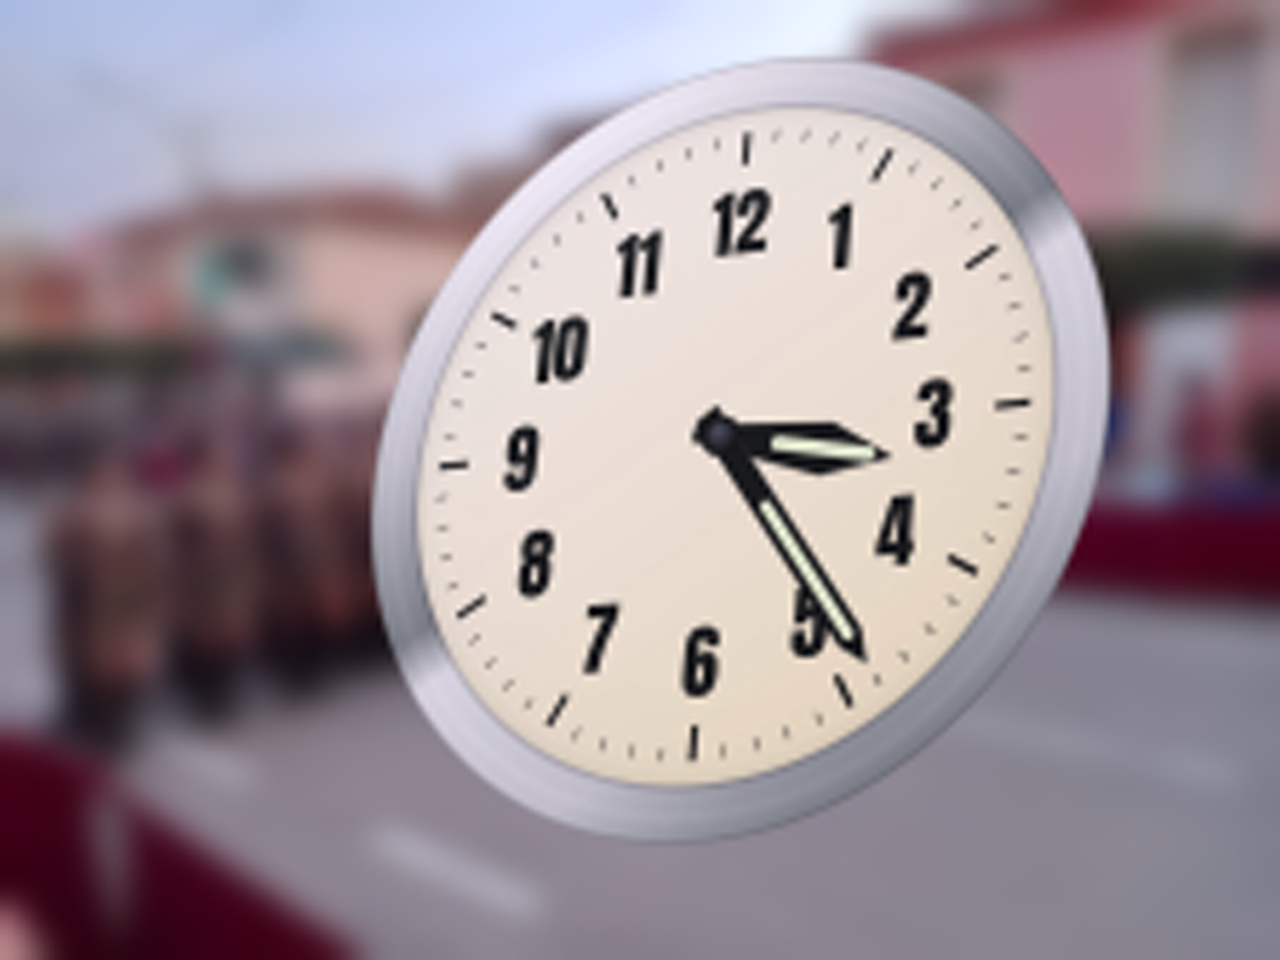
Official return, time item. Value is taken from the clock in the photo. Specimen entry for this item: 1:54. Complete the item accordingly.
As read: 3:24
